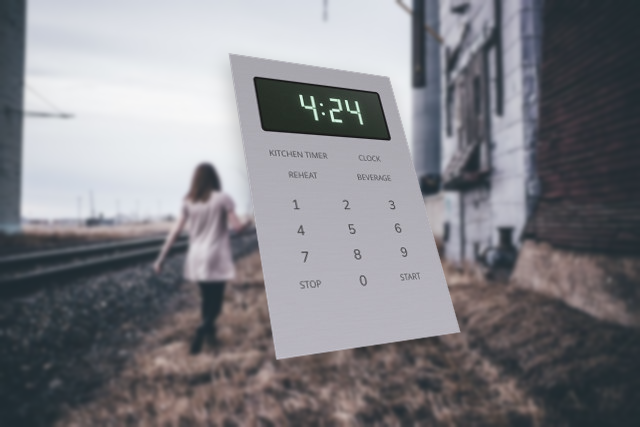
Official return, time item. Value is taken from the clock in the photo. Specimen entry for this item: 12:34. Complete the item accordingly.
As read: 4:24
